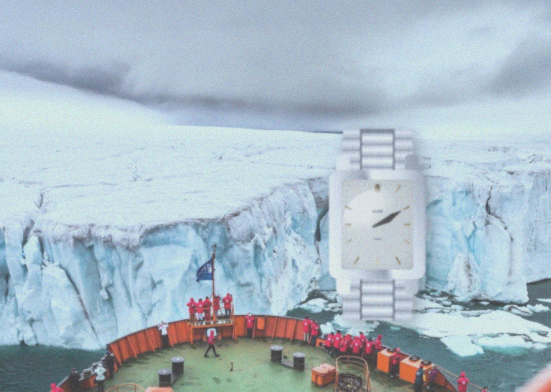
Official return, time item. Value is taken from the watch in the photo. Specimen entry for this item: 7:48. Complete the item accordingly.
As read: 2:10
